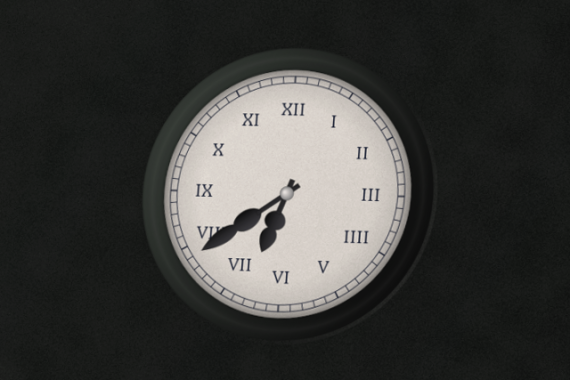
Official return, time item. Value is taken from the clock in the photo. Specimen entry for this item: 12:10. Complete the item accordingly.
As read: 6:39
